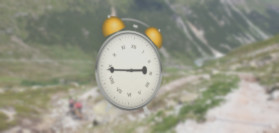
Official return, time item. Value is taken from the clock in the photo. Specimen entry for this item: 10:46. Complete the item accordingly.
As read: 2:44
